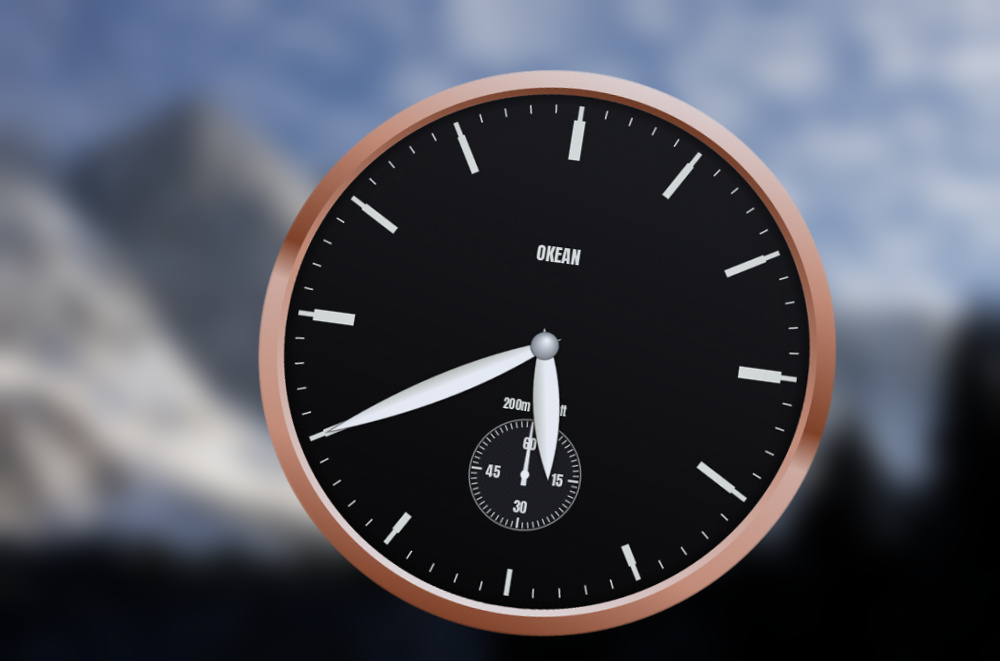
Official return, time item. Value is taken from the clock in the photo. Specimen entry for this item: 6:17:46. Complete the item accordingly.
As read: 5:40:00
